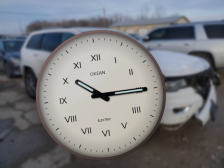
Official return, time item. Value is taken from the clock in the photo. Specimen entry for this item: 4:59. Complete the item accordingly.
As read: 10:15
